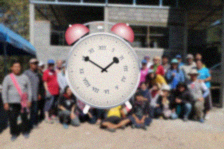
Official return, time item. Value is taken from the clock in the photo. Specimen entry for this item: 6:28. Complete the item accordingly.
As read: 1:51
